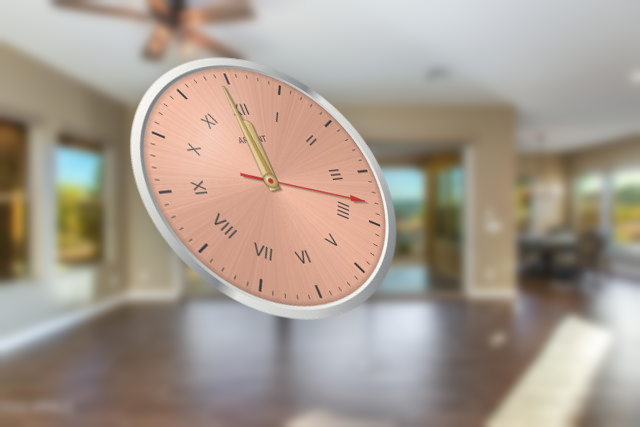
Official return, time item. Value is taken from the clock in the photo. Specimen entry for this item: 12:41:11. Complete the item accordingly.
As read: 11:59:18
